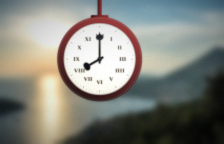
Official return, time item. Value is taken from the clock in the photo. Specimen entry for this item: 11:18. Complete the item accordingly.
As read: 8:00
